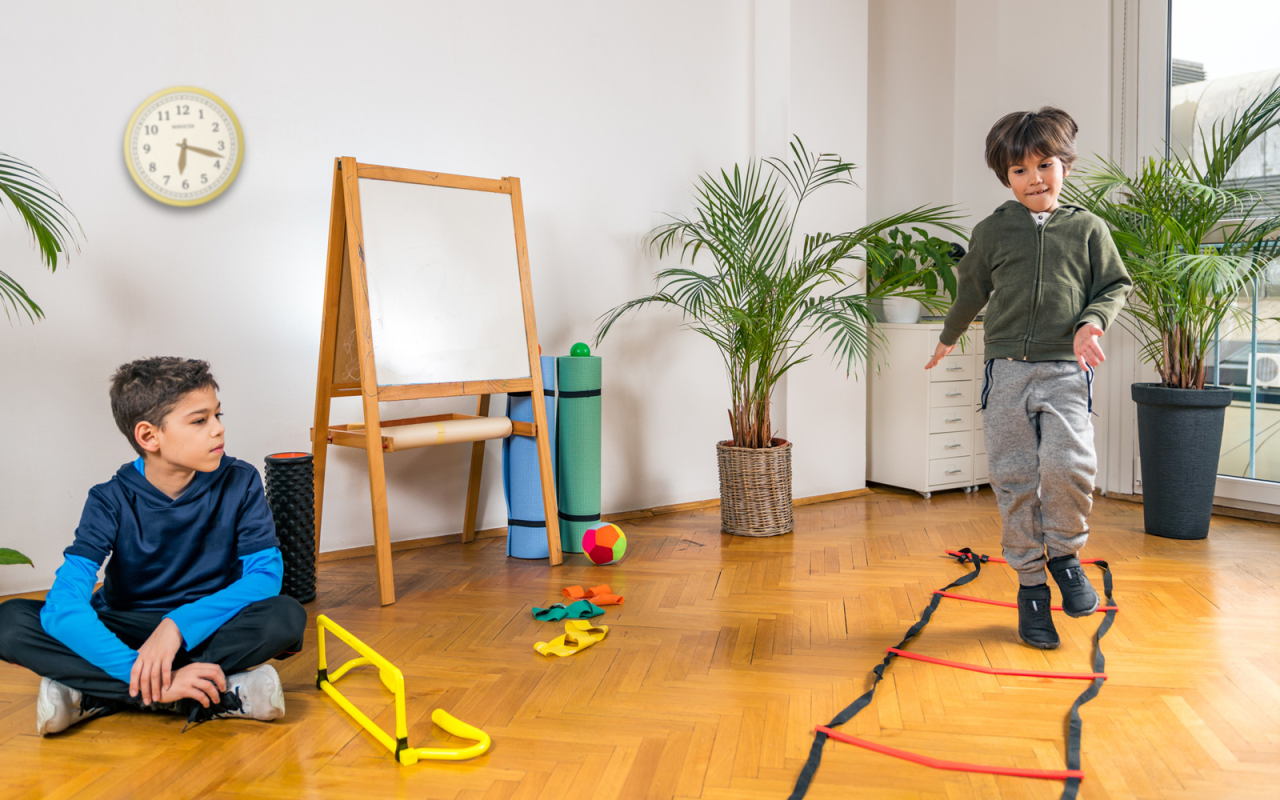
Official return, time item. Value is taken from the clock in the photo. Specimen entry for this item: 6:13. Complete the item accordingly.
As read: 6:18
